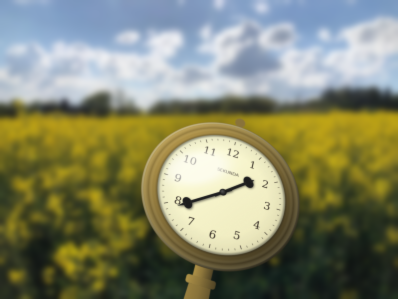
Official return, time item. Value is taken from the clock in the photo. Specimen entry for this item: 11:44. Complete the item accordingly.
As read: 1:39
